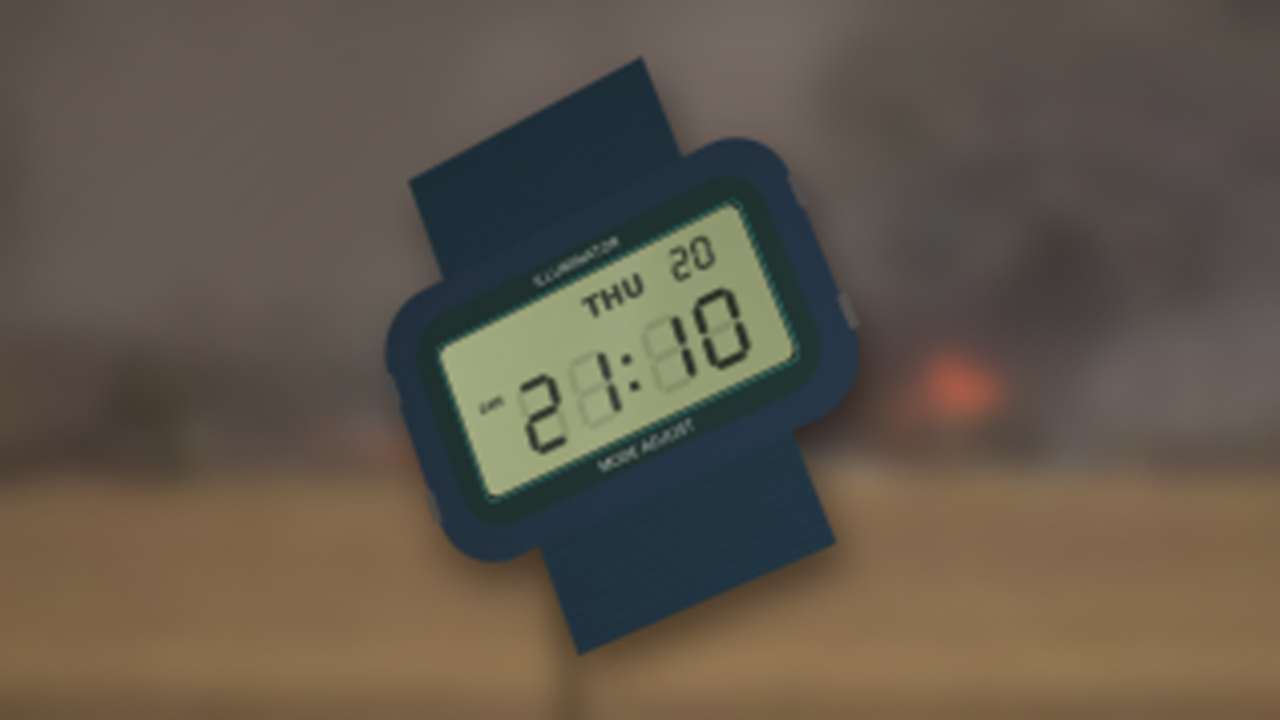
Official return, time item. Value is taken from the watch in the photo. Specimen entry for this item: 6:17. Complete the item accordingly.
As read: 21:10
